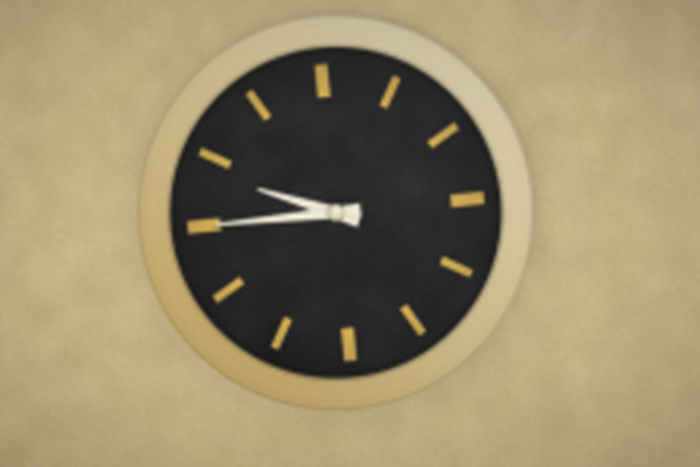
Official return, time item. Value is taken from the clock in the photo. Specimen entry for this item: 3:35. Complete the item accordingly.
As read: 9:45
